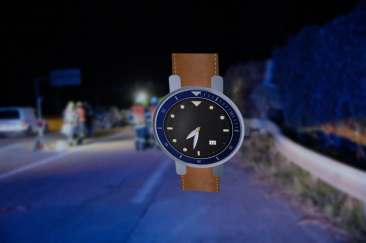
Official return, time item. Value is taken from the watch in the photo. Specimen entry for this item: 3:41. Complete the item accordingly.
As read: 7:32
